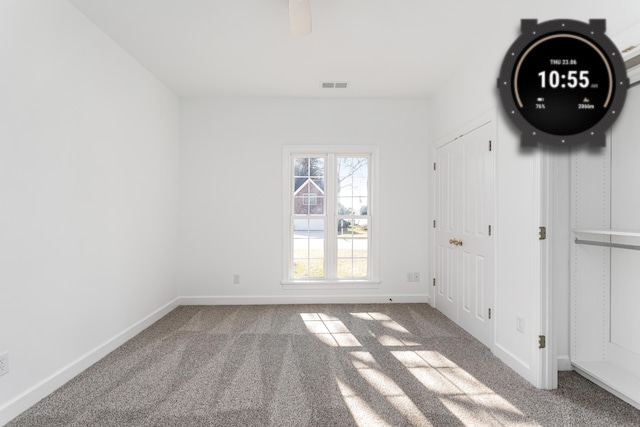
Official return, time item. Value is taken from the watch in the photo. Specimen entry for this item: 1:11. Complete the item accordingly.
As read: 10:55
